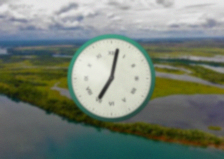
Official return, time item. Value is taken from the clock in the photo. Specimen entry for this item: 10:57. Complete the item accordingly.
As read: 7:02
